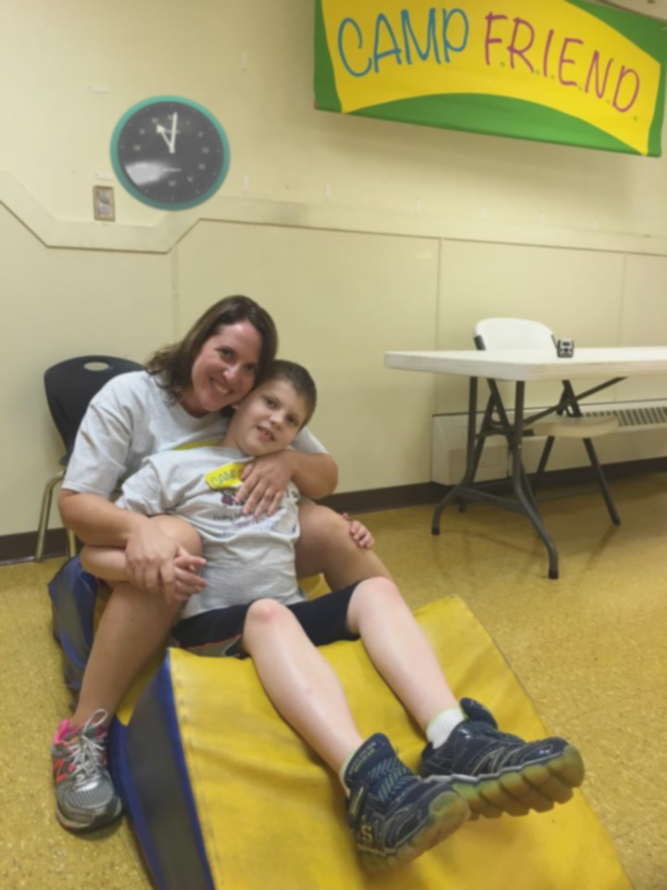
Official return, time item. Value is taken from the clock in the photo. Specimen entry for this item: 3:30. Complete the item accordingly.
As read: 11:01
